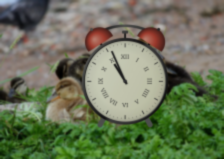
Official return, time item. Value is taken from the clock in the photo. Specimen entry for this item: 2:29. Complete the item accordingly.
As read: 10:56
